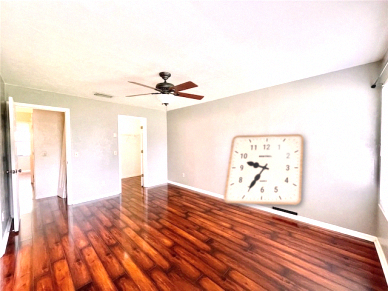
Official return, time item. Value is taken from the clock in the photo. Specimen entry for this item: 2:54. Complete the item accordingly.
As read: 9:35
